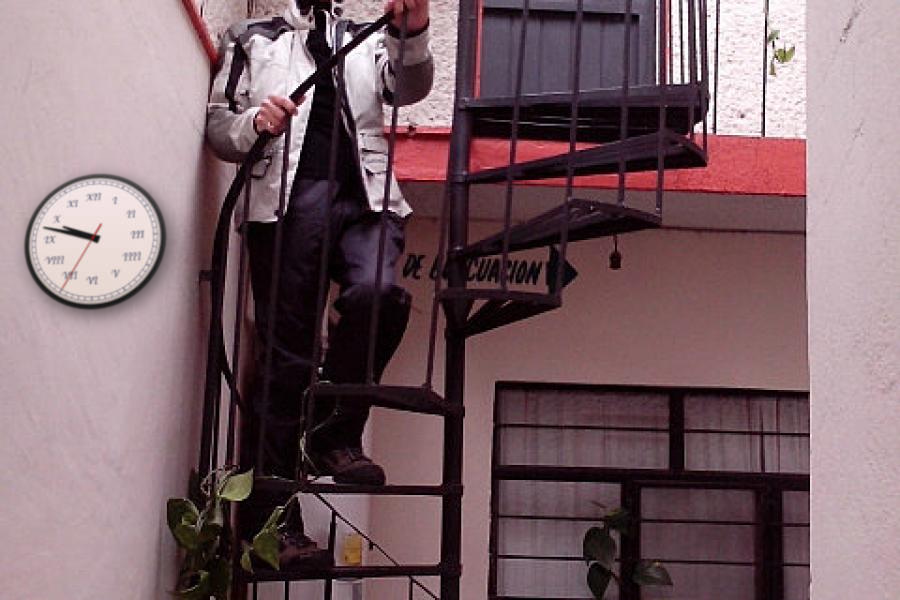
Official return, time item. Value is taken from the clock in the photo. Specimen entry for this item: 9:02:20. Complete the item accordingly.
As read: 9:47:35
